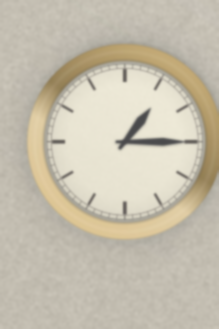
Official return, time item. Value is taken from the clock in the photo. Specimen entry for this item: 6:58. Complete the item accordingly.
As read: 1:15
